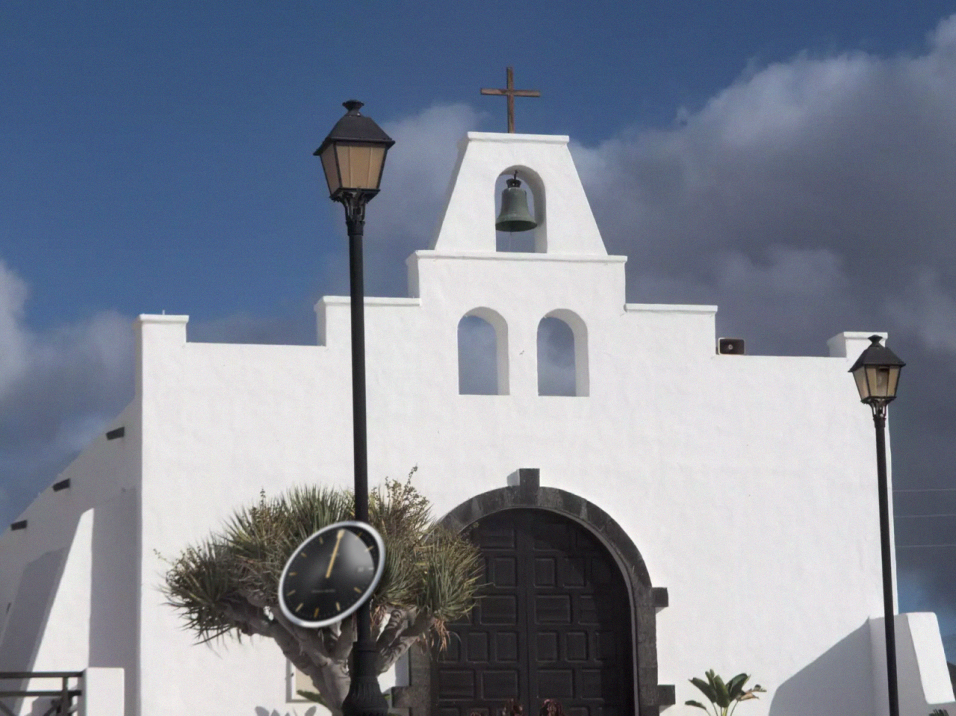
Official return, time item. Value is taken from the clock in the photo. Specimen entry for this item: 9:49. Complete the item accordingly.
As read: 12:00
